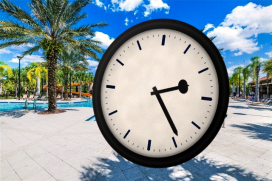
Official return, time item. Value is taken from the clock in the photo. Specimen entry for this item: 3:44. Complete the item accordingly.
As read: 2:24
